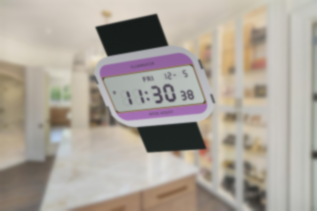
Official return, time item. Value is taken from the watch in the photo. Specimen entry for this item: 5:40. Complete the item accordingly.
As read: 11:30
